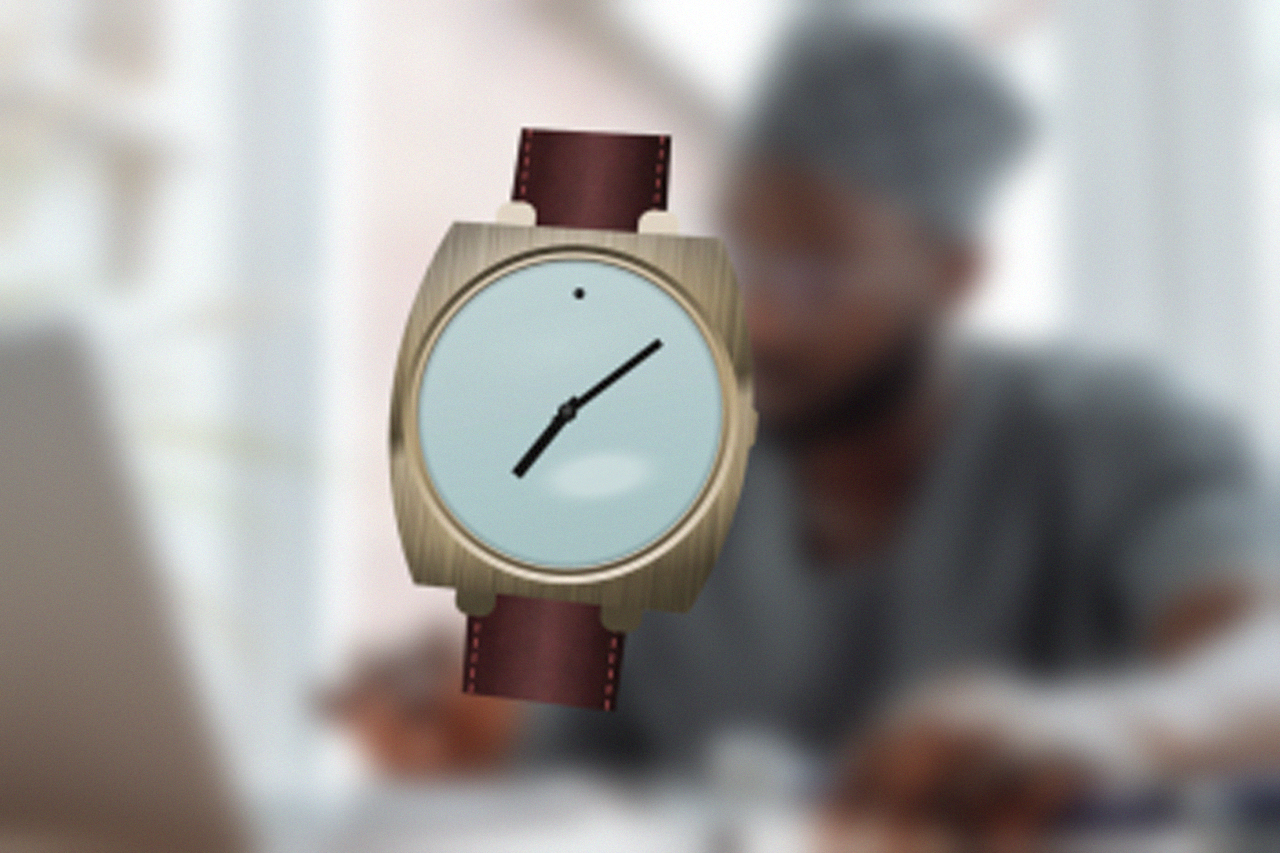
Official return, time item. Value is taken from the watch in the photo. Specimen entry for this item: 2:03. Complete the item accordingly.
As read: 7:08
